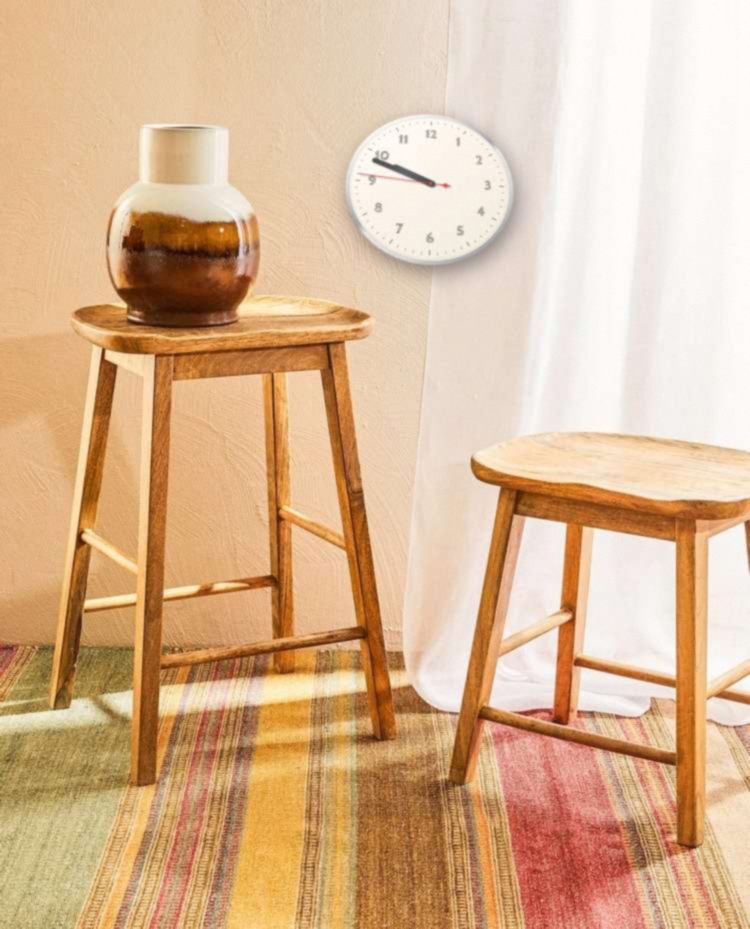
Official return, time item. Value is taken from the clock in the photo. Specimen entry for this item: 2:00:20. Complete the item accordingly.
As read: 9:48:46
